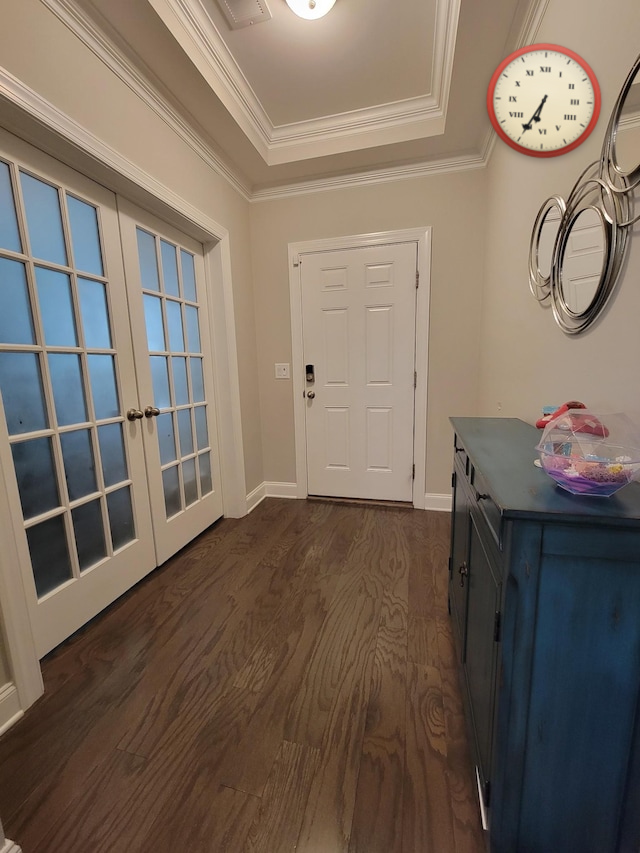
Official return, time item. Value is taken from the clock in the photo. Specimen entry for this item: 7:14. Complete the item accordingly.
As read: 6:35
